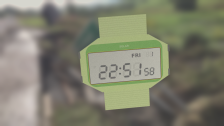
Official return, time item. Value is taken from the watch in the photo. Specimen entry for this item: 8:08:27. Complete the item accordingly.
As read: 22:51:58
